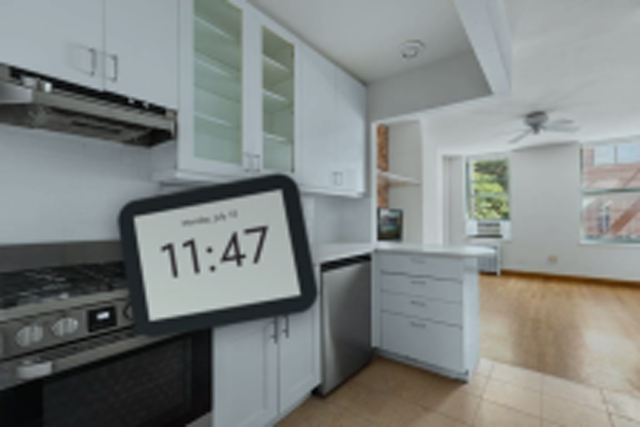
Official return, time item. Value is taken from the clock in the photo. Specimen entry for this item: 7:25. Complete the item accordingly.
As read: 11:47
